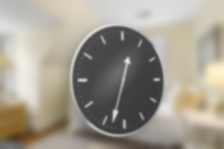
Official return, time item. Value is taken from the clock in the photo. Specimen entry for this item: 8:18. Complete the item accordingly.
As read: 12:33
